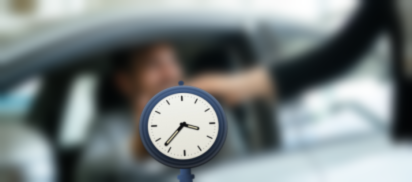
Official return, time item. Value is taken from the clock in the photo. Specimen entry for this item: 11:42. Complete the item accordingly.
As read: 3:37
